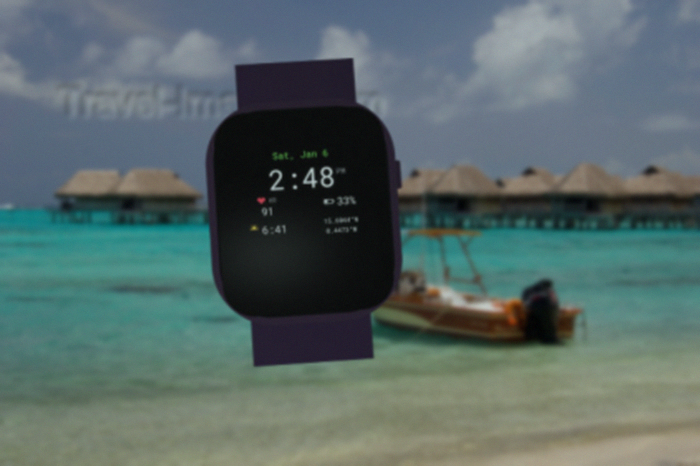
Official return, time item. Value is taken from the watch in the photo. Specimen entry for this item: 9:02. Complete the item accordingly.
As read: 2:48
